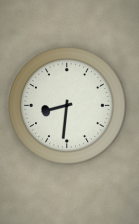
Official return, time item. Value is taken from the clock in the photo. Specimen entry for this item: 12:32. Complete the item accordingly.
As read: 8:31
